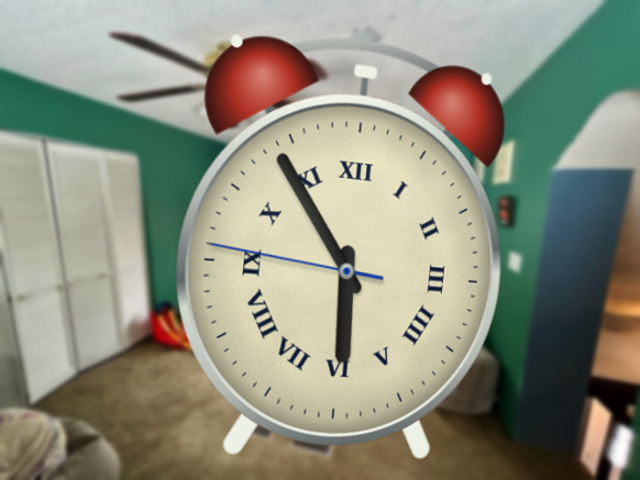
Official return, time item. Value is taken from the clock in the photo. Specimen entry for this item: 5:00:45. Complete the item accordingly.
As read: 5:53:46
